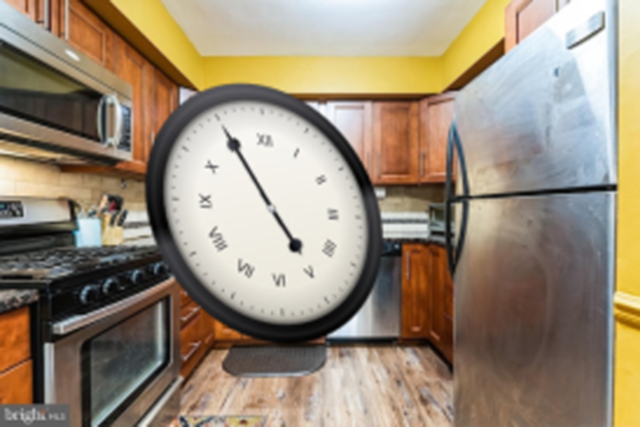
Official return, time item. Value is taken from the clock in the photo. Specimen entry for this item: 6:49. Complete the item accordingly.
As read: 4:55
